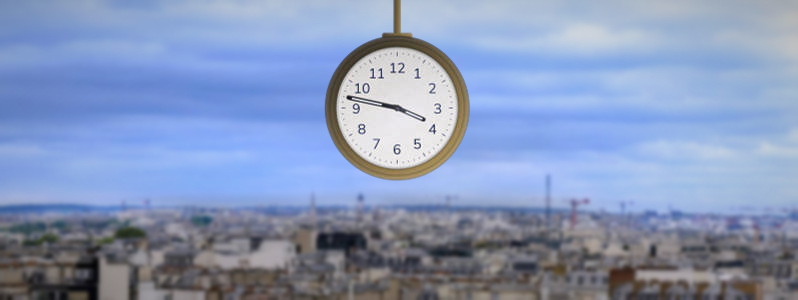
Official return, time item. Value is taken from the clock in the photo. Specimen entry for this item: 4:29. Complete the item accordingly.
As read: 3:47
